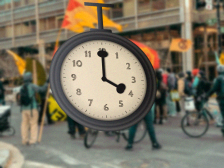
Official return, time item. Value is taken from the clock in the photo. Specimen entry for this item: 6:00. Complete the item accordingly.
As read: 4:00
